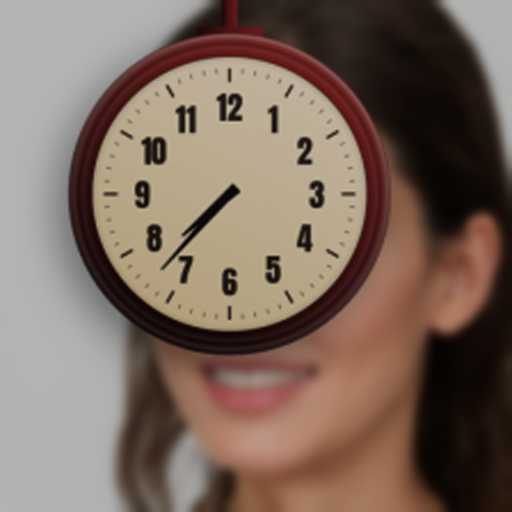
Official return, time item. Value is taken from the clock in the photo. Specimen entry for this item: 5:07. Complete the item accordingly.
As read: 7:37
